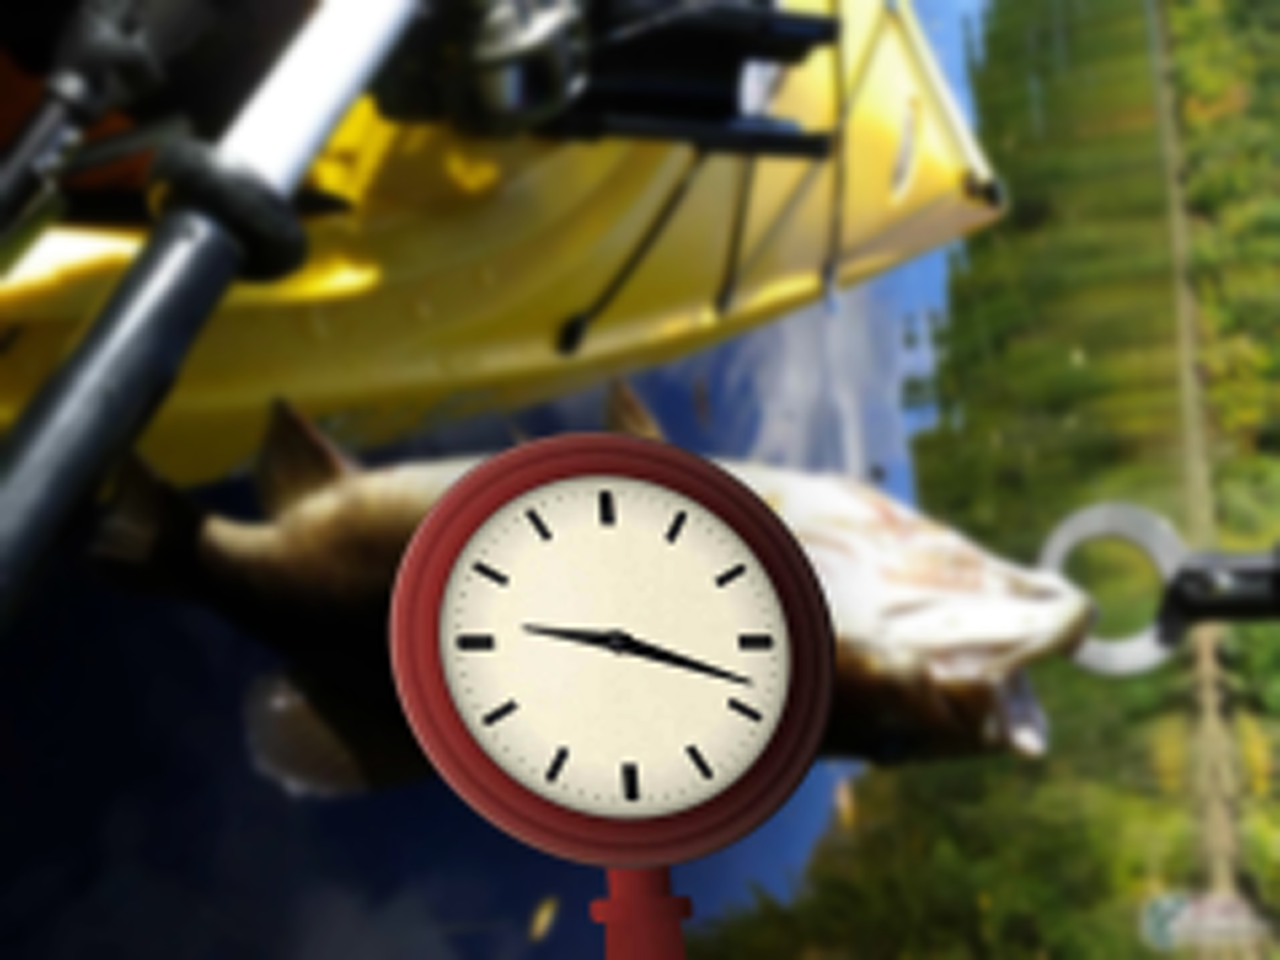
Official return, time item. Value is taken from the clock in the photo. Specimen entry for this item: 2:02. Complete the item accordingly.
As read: 9:18
